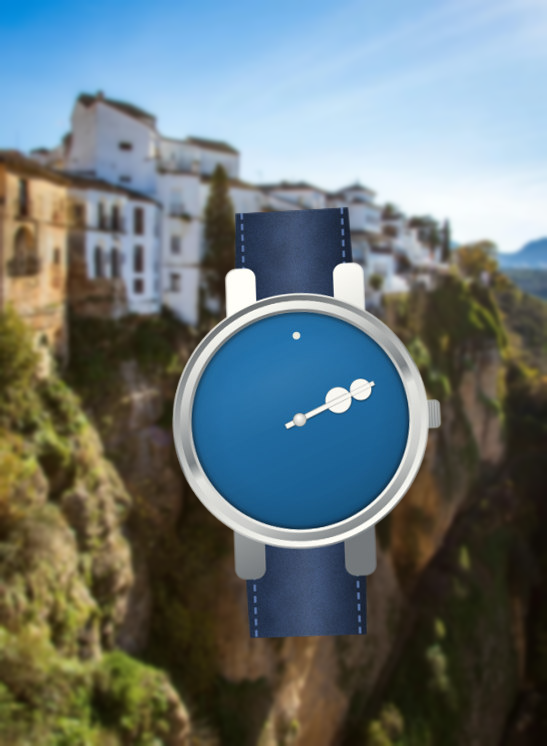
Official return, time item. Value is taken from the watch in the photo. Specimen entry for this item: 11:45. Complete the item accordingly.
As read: 2:11
